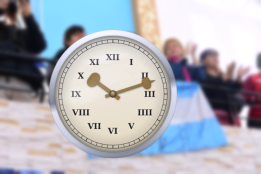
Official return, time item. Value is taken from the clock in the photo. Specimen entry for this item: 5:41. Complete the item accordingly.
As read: 10:12
